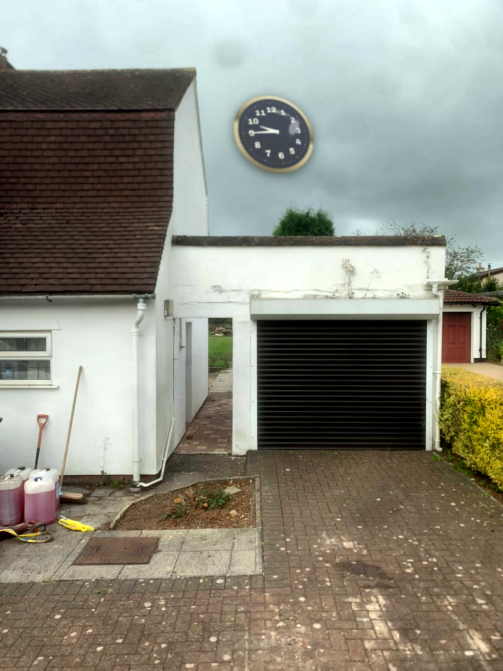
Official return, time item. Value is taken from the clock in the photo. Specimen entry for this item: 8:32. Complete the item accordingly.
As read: 9:45
